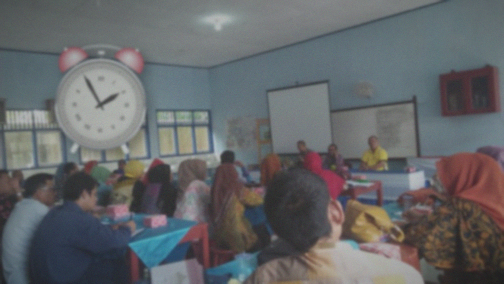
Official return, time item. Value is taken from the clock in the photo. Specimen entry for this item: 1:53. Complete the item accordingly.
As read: 1:55
